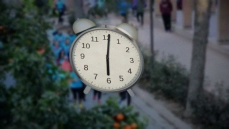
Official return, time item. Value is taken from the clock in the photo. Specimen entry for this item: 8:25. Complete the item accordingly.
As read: 6:01
